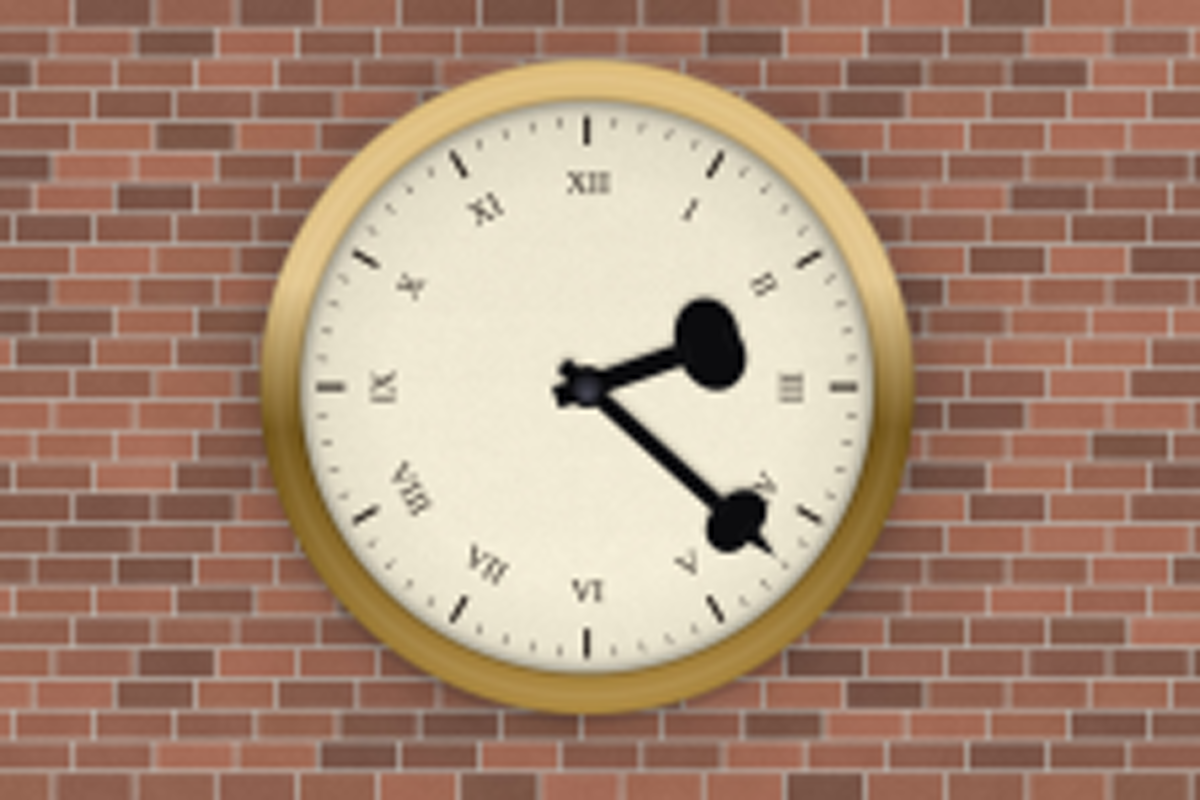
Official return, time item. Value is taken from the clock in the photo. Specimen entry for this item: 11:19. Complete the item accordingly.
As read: 2:22
